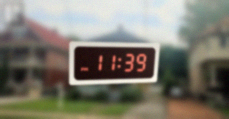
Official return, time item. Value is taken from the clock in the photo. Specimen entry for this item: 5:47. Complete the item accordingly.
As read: 11:39
